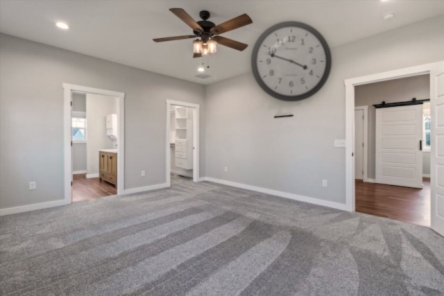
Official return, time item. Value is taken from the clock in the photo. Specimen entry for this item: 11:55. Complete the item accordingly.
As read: 3:48
